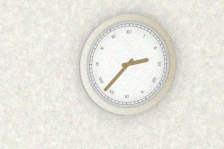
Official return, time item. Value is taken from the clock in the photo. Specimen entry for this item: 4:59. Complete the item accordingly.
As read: 2:37
